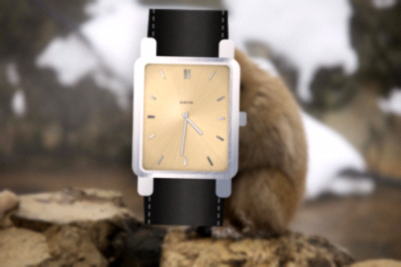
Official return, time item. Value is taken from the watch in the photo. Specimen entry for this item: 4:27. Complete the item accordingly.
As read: 4:31
